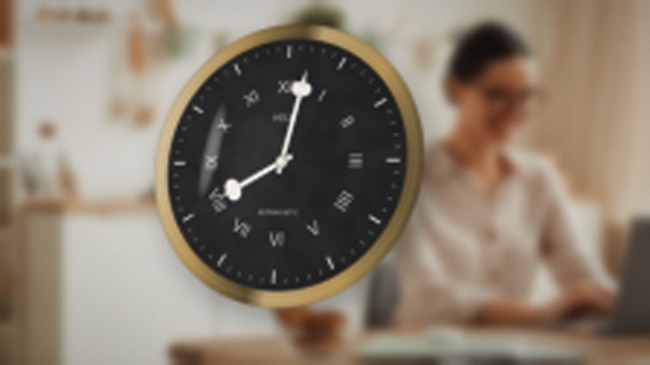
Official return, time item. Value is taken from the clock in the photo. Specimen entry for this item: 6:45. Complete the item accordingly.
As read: 8:02
